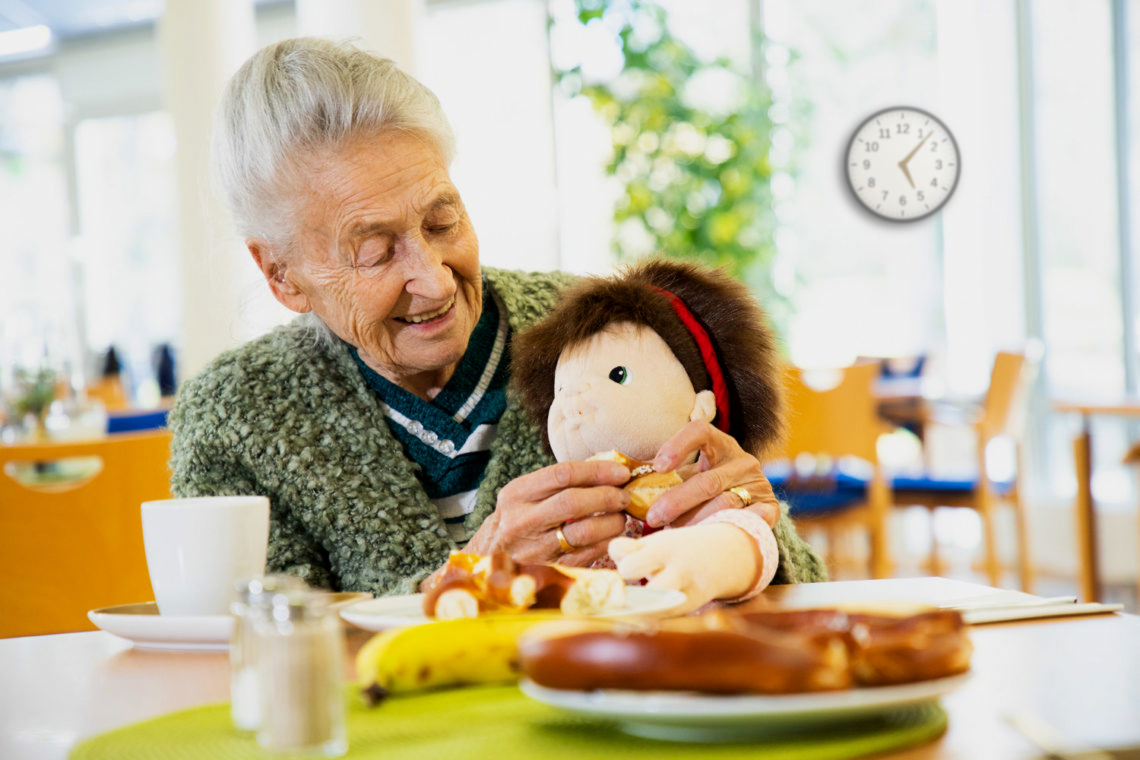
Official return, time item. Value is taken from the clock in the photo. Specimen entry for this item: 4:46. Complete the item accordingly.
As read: 5:07
